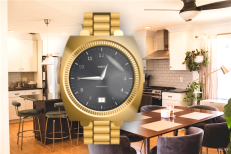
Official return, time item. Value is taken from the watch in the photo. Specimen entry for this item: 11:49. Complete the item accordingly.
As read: 12:45
